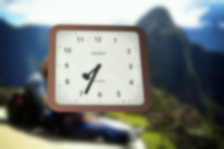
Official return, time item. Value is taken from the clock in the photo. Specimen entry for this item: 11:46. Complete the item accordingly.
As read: 7:34
